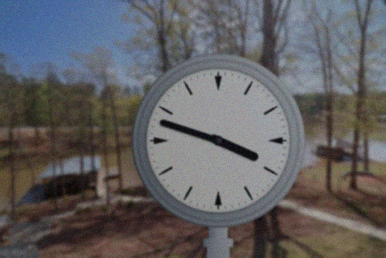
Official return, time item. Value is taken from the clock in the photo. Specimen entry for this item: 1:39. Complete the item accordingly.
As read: 3:48
